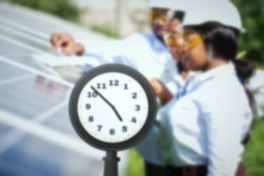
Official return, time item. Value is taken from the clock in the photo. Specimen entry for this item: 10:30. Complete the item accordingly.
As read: 4:52
